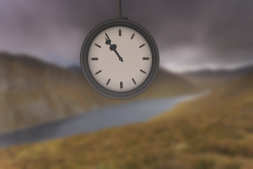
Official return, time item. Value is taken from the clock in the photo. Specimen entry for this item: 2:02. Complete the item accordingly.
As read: 10:54
